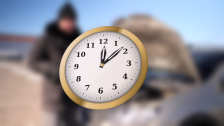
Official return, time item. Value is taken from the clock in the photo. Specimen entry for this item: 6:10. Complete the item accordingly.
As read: 12:08
